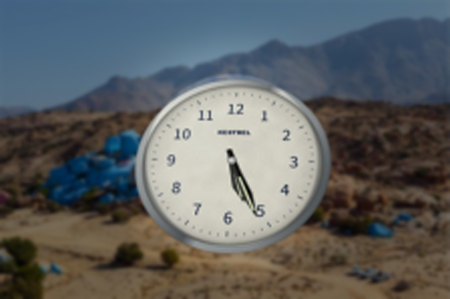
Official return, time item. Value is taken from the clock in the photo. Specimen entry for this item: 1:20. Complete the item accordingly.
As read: 5:26
